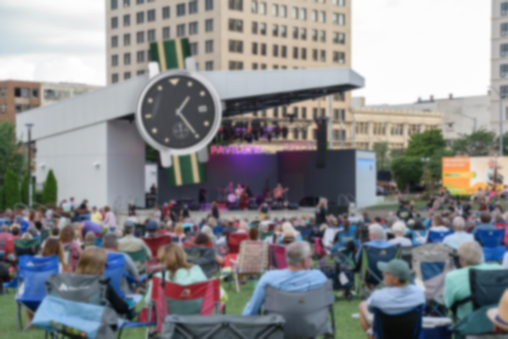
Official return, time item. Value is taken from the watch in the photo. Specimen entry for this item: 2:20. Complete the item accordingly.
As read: 1:25
